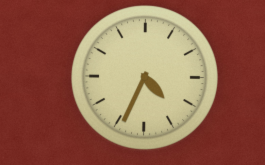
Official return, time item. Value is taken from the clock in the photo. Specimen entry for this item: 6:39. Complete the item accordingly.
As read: 4:34
